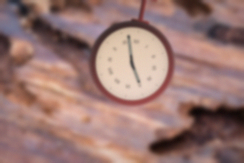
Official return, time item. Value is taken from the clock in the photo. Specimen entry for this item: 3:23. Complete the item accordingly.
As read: 4:57
